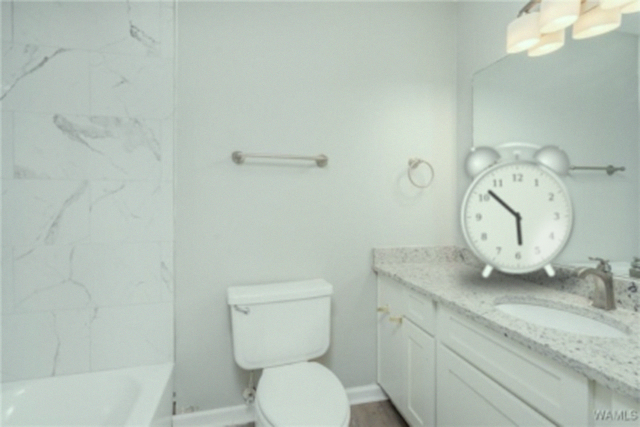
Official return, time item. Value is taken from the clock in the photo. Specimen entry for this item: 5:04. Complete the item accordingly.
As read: 5:52
